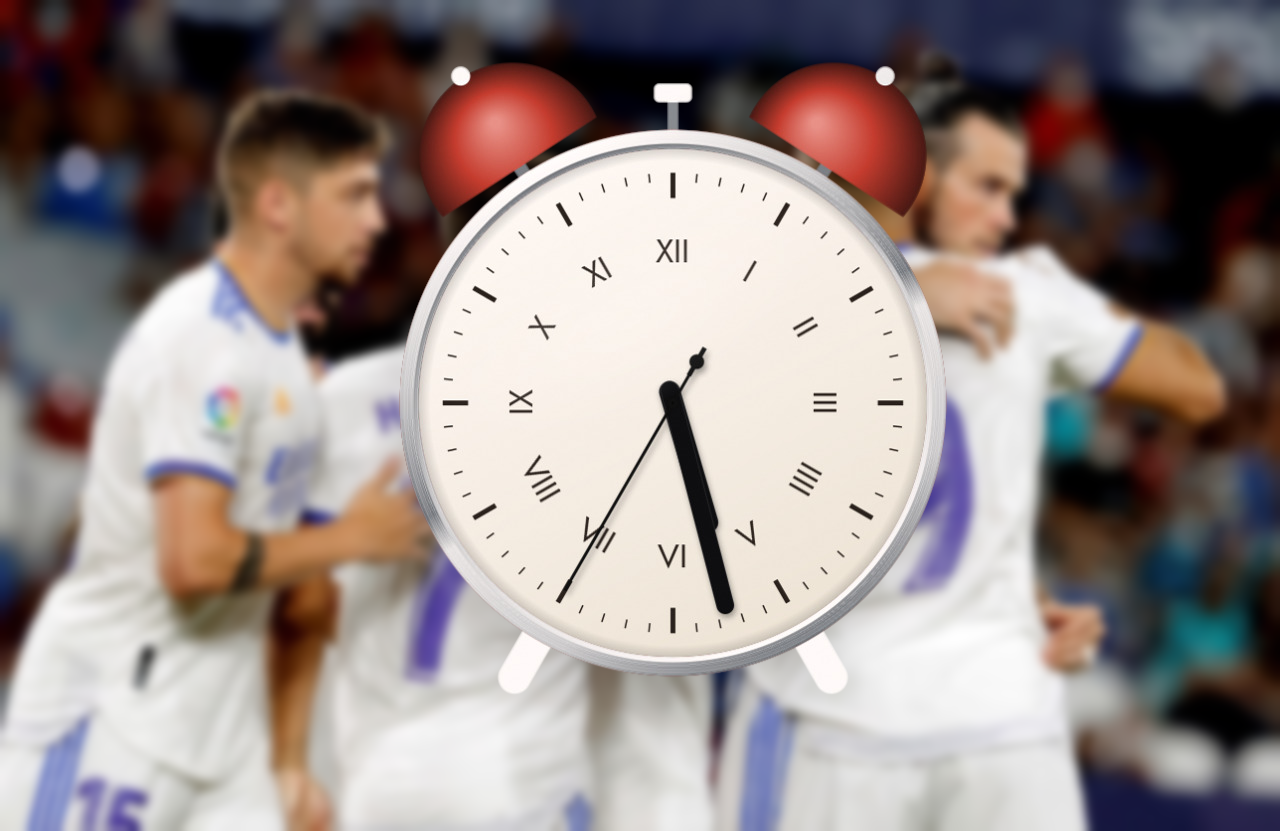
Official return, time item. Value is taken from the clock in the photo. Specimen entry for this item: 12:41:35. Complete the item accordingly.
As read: 5:27:35
